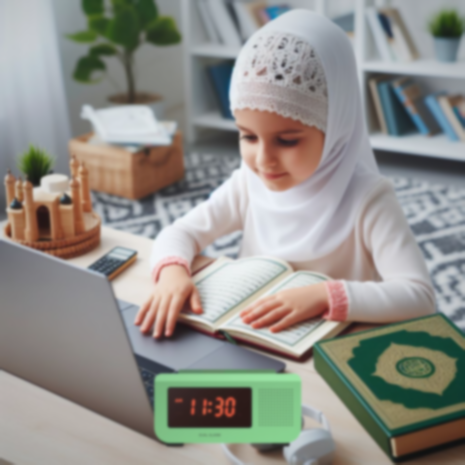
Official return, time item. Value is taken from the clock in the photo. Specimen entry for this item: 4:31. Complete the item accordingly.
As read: 11:30
